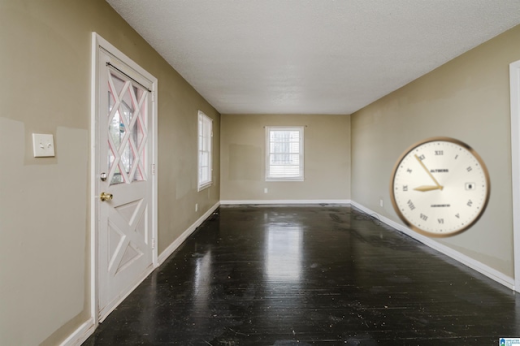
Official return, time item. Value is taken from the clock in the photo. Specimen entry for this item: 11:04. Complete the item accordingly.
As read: 8:54
